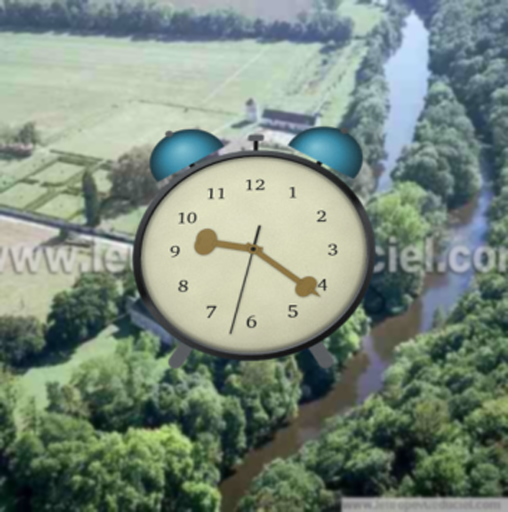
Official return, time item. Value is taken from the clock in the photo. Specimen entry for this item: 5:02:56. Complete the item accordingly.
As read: 9:21:32
